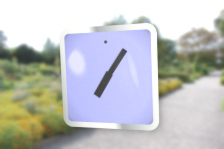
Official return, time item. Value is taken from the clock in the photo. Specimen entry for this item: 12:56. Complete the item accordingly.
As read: 7:06
